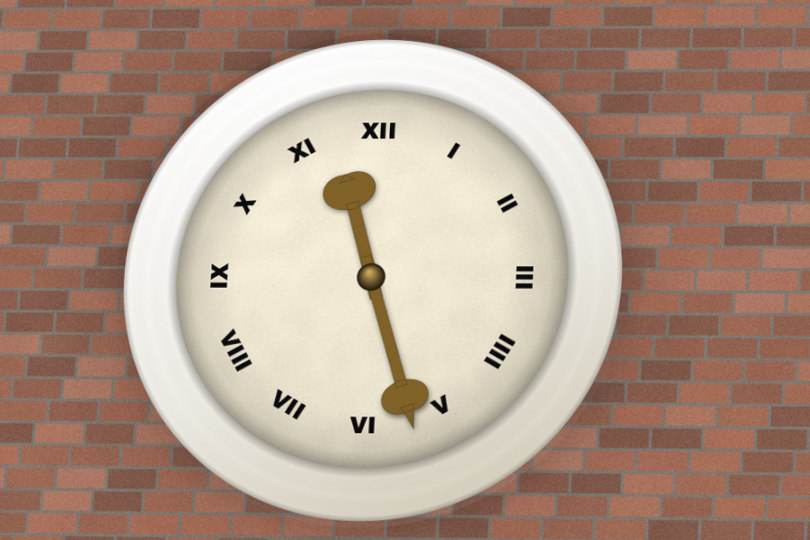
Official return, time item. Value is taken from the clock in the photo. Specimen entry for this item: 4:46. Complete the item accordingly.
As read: 11:27
